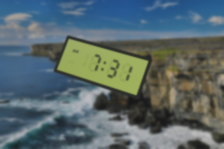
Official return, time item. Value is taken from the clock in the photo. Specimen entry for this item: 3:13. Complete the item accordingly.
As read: 7:31
